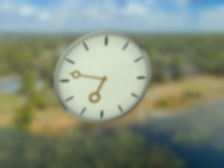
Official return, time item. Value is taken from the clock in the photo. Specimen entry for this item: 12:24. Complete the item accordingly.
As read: 6:47
